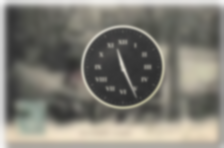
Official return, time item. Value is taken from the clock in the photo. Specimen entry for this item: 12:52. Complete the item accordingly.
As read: 11:26
